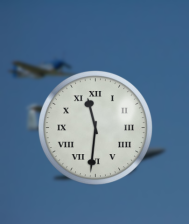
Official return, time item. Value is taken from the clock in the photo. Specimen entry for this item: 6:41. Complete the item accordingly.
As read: 11:31
